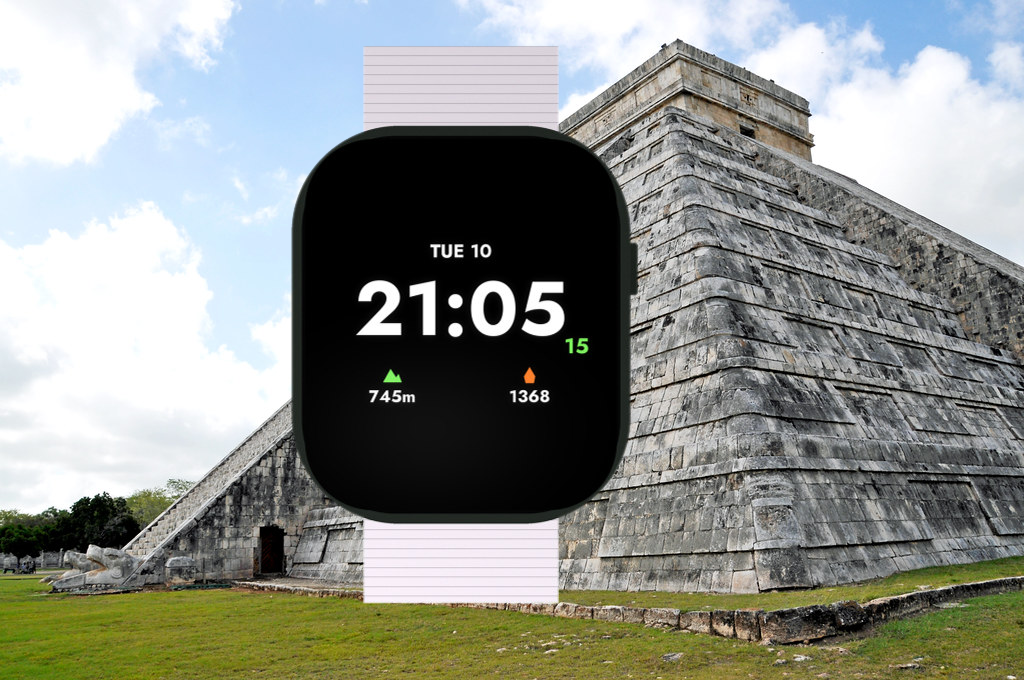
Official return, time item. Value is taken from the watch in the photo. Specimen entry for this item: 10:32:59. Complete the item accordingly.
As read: 21:05:15
